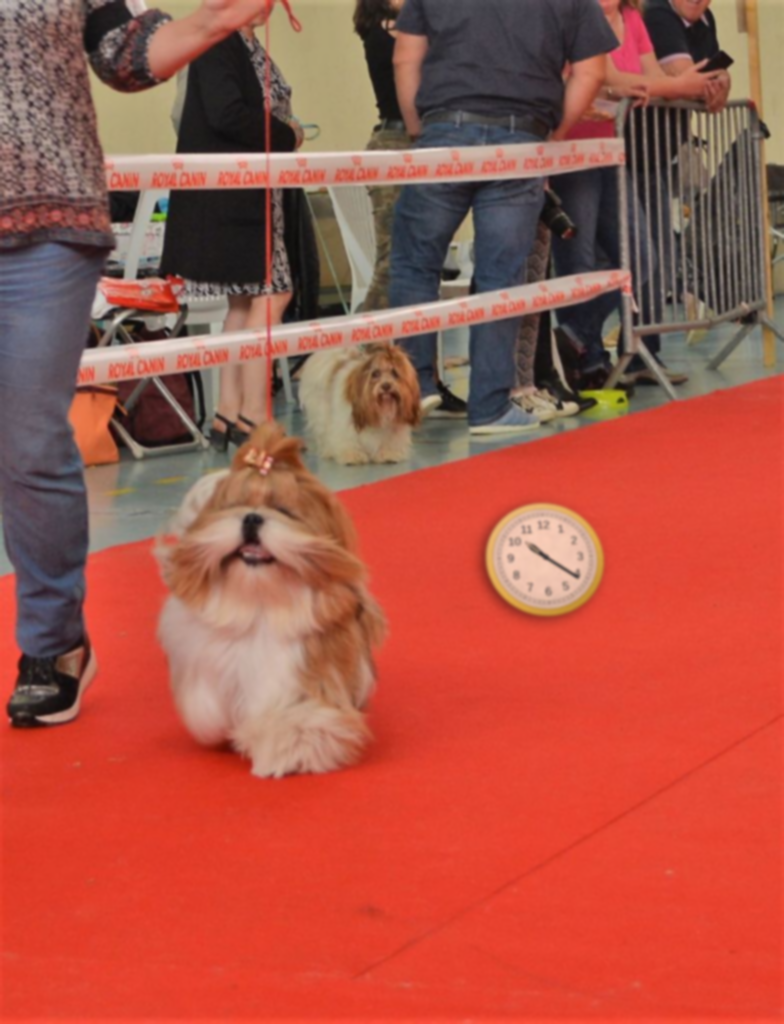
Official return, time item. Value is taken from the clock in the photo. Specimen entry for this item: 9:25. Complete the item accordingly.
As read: 10:21
